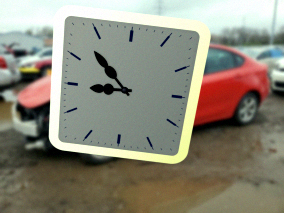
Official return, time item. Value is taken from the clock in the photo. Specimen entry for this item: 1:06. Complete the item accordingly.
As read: 8:53
